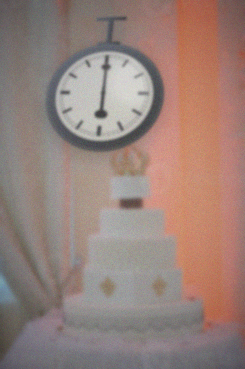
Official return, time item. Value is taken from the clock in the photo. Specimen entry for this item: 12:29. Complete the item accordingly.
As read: 6:00
